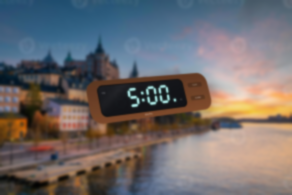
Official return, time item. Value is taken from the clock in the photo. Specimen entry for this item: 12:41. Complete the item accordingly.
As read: 5:00
